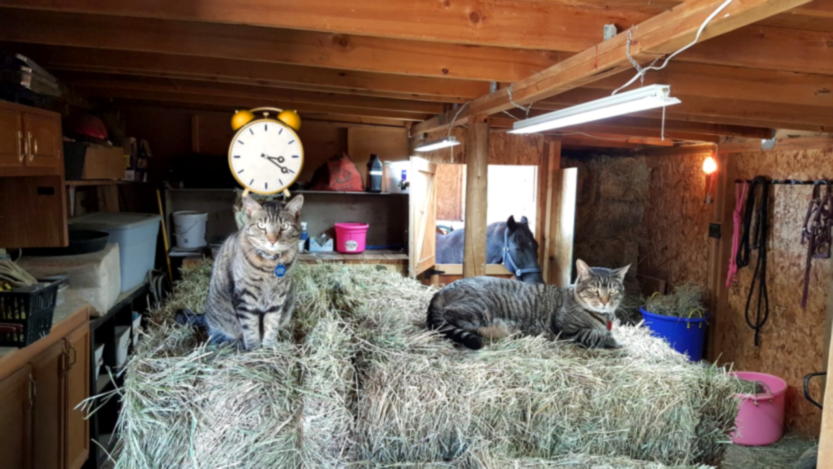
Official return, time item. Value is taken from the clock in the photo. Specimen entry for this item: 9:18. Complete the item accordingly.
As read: 3:21
